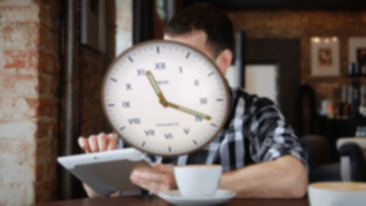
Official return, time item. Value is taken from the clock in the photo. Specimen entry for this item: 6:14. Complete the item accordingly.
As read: 11:19
